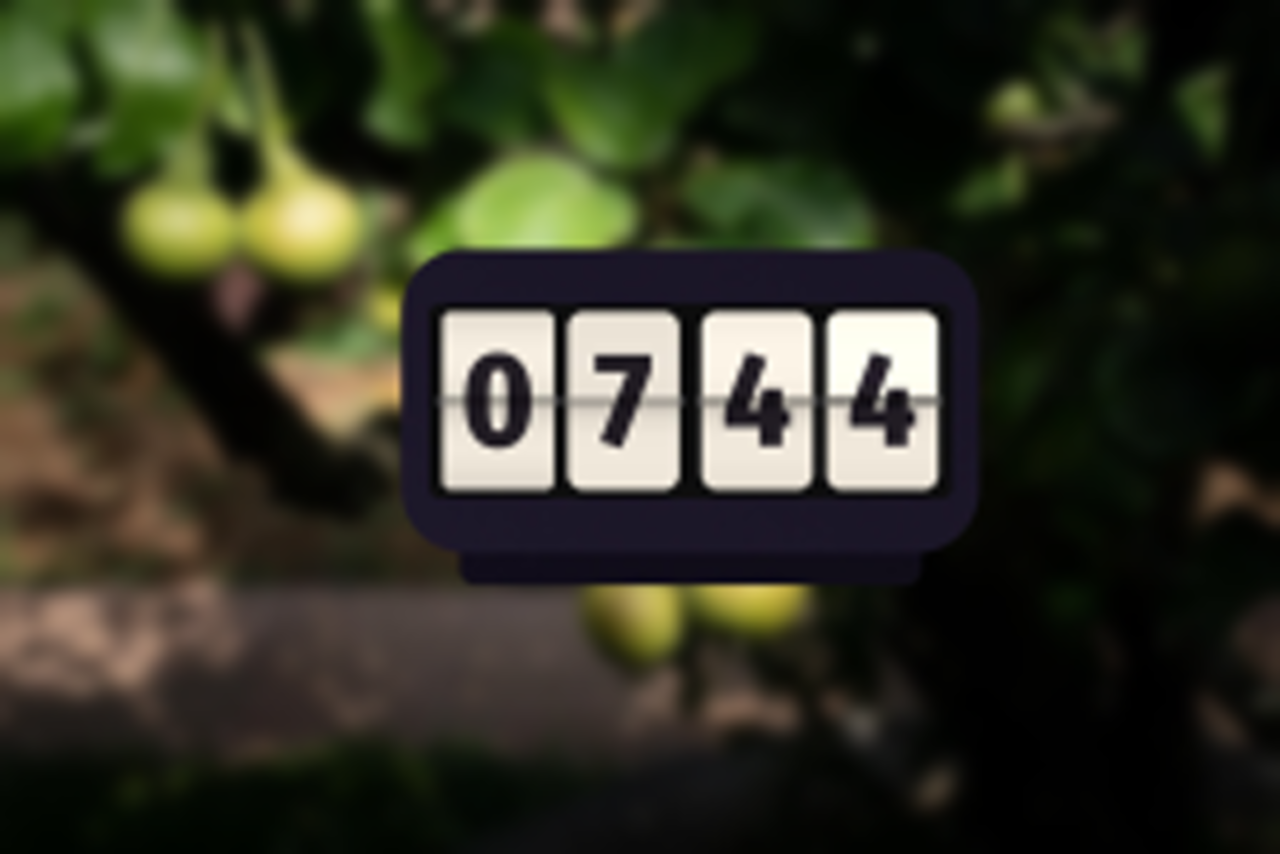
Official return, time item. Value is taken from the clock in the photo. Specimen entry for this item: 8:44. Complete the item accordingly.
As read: 7:44
